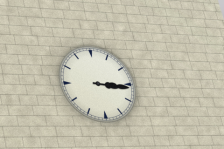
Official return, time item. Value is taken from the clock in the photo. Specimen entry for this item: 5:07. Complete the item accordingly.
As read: 3:16
